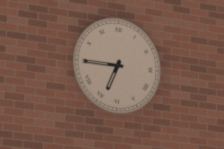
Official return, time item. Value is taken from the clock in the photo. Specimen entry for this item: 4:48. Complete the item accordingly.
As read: 6:45
